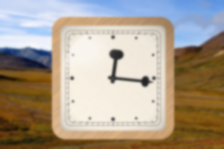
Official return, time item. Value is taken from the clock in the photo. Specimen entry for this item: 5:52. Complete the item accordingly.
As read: 12:16
